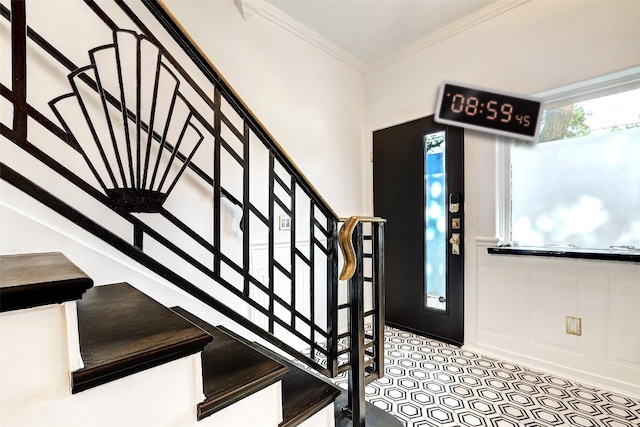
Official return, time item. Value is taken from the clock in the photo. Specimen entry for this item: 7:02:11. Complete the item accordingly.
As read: 8:59:45
